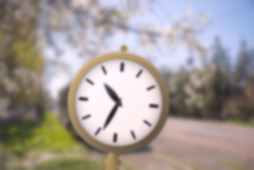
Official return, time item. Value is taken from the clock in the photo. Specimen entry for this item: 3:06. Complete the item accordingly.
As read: 10:34
